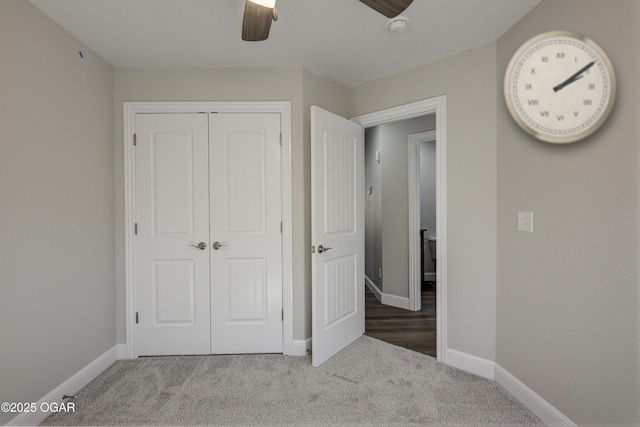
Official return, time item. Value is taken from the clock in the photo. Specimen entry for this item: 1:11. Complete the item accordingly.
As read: 2:09
